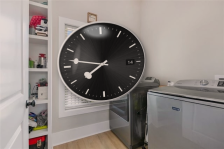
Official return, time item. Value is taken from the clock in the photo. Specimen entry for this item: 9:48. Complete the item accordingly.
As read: 7:47
